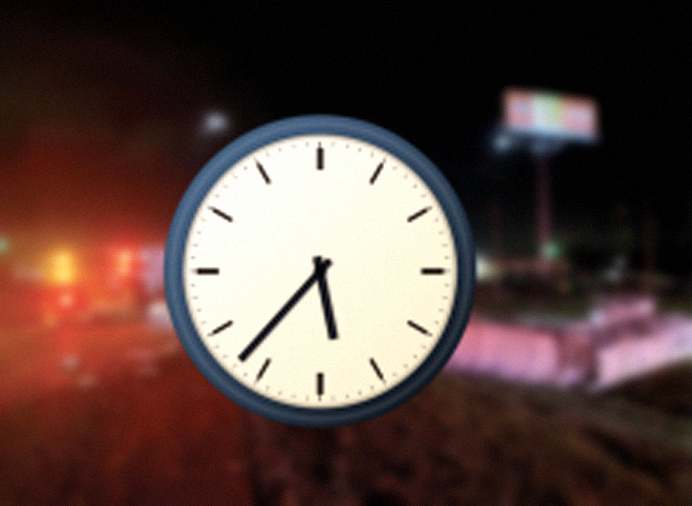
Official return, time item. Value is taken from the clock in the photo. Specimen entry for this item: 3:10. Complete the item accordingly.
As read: 5:37
